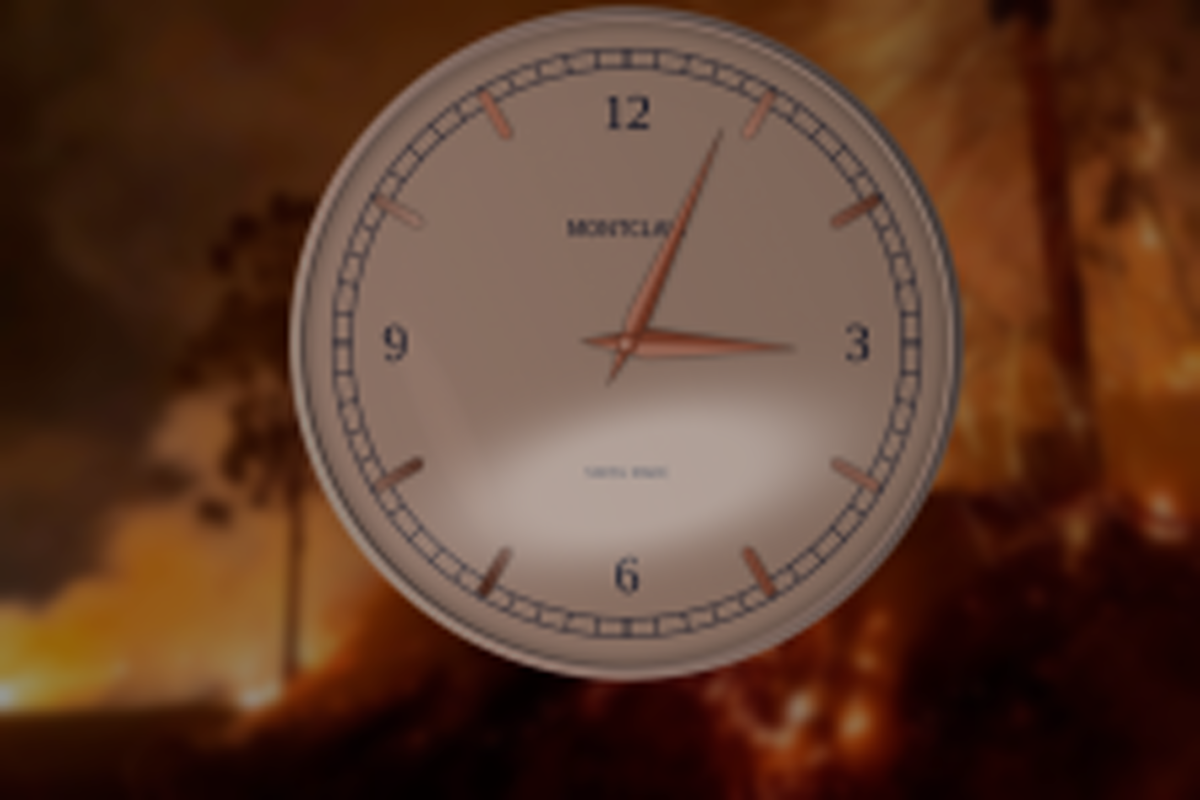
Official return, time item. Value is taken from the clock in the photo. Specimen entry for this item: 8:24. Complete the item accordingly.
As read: 3:04
